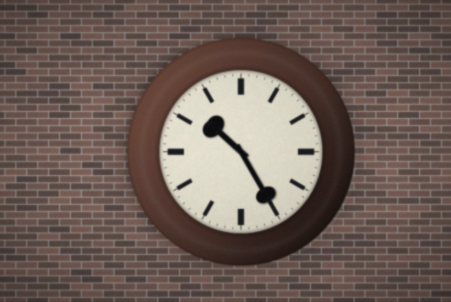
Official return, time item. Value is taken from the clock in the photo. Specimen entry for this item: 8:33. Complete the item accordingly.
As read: 10:25
